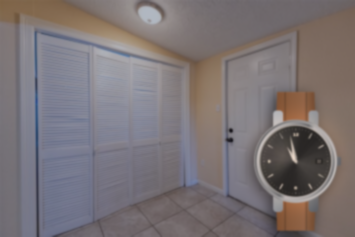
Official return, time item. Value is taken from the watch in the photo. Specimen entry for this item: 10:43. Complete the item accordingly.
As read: 10:58
